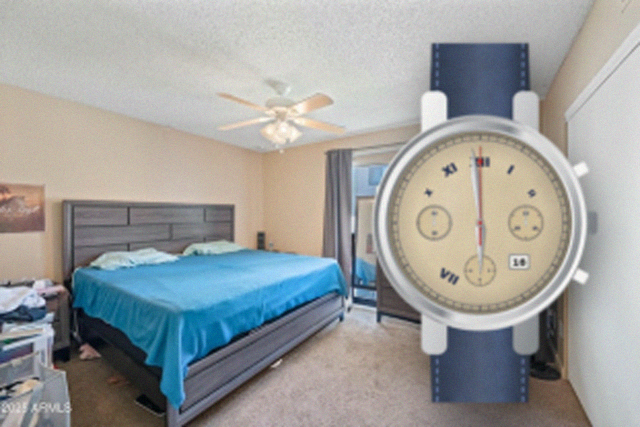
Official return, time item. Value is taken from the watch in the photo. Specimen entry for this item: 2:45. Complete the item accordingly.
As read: 5:59
